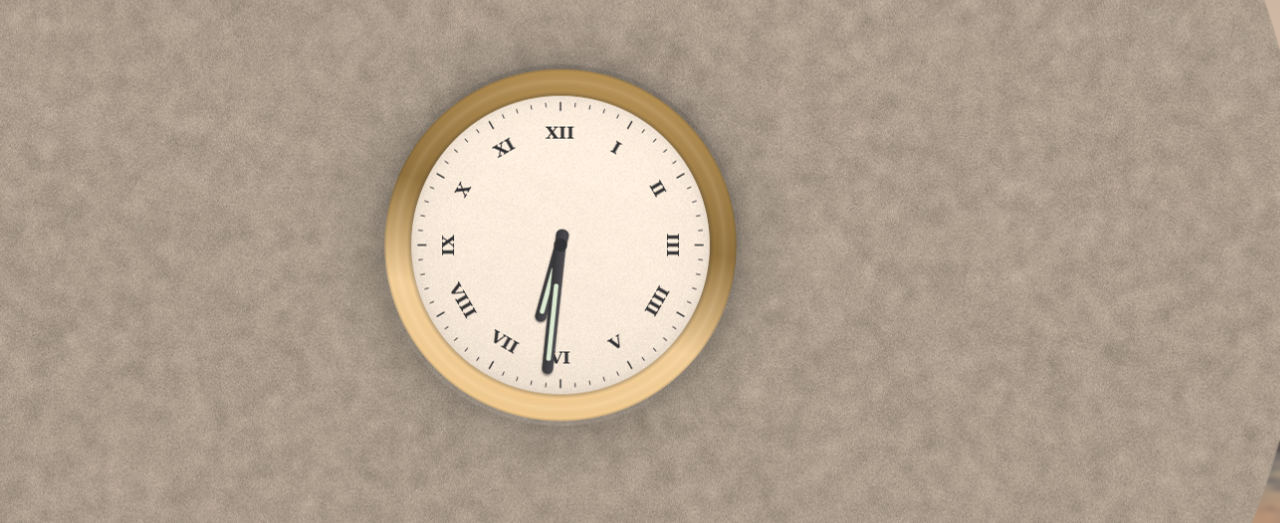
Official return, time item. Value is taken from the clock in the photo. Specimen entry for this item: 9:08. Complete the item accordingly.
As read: 6:31
